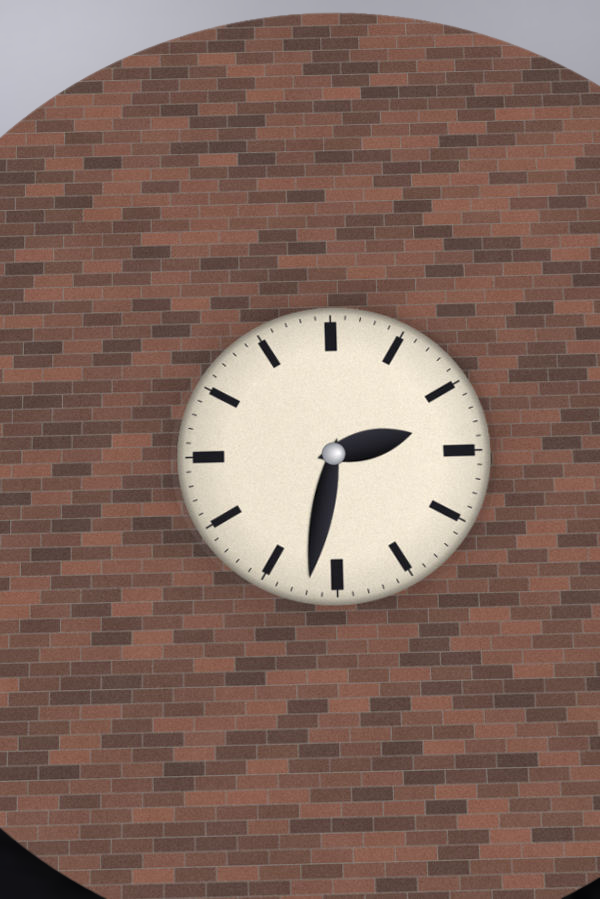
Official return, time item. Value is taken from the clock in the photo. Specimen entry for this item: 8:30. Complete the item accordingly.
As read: 2:32
